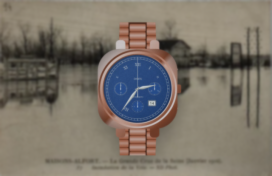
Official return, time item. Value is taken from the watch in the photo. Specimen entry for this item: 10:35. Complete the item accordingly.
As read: 2:36
